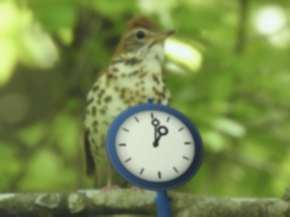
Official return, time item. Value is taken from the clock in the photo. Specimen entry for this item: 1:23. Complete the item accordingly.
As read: 1:01
